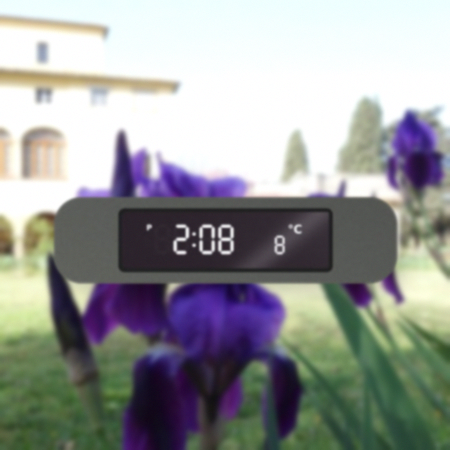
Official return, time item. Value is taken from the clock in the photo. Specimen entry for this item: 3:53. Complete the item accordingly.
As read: 2:08
